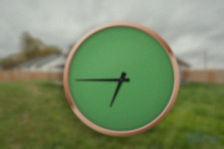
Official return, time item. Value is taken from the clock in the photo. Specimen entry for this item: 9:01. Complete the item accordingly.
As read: 6:45
